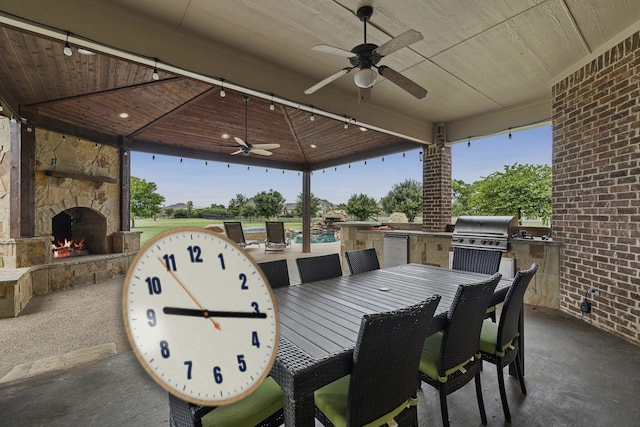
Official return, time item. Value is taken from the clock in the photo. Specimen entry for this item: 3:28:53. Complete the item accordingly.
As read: 9:15:54
